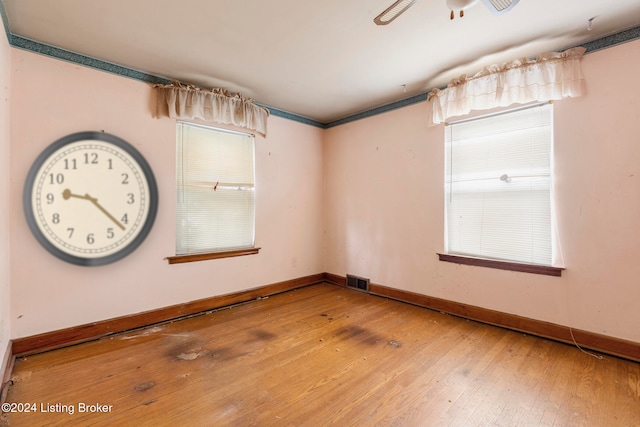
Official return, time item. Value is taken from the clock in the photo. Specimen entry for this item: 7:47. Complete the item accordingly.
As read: 9:22
